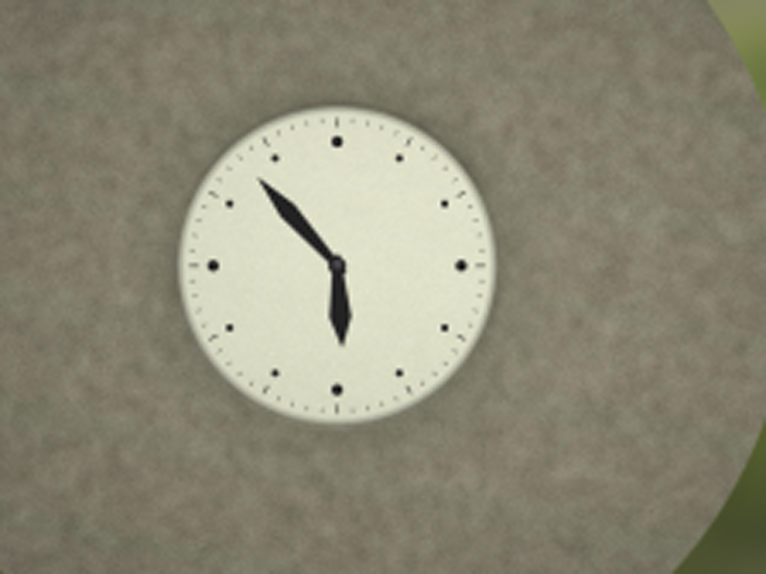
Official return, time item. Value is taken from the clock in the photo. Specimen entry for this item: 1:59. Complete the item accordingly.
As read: 5:53
